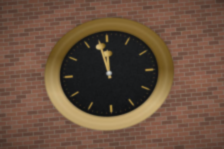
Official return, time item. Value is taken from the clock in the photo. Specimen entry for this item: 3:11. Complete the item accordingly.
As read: 11:58
